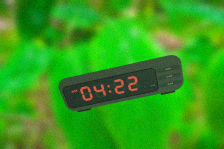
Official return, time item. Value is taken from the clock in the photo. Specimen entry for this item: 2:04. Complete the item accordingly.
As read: 4:22
